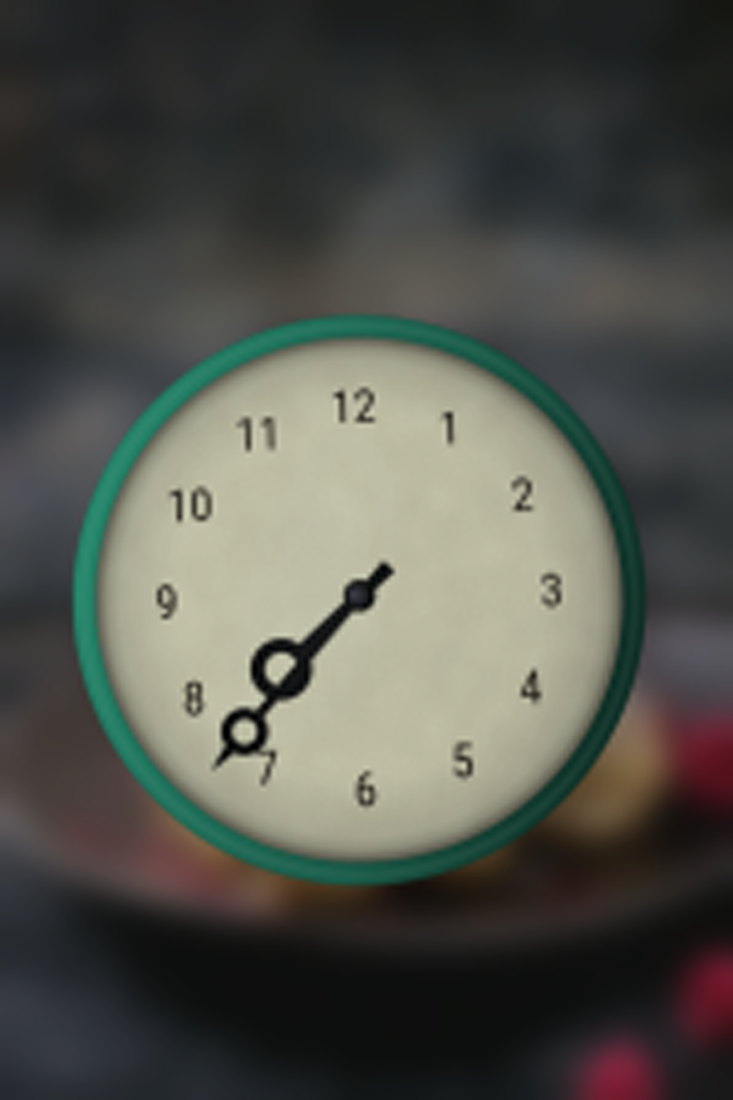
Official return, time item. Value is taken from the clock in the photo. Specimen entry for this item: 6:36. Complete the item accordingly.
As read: 7:37
